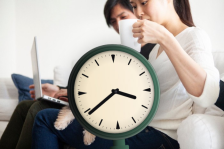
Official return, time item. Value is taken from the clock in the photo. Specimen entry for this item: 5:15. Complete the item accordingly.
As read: 3:39
